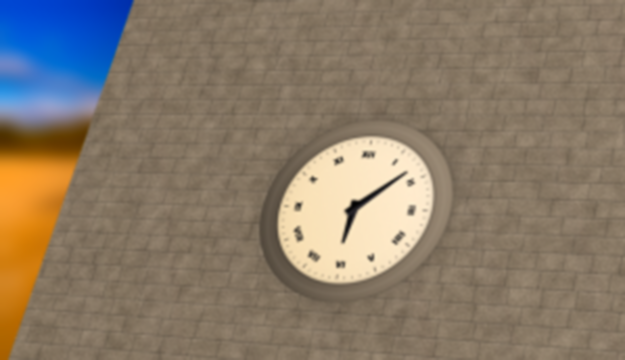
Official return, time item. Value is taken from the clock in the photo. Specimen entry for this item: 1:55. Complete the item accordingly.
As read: 6:08
